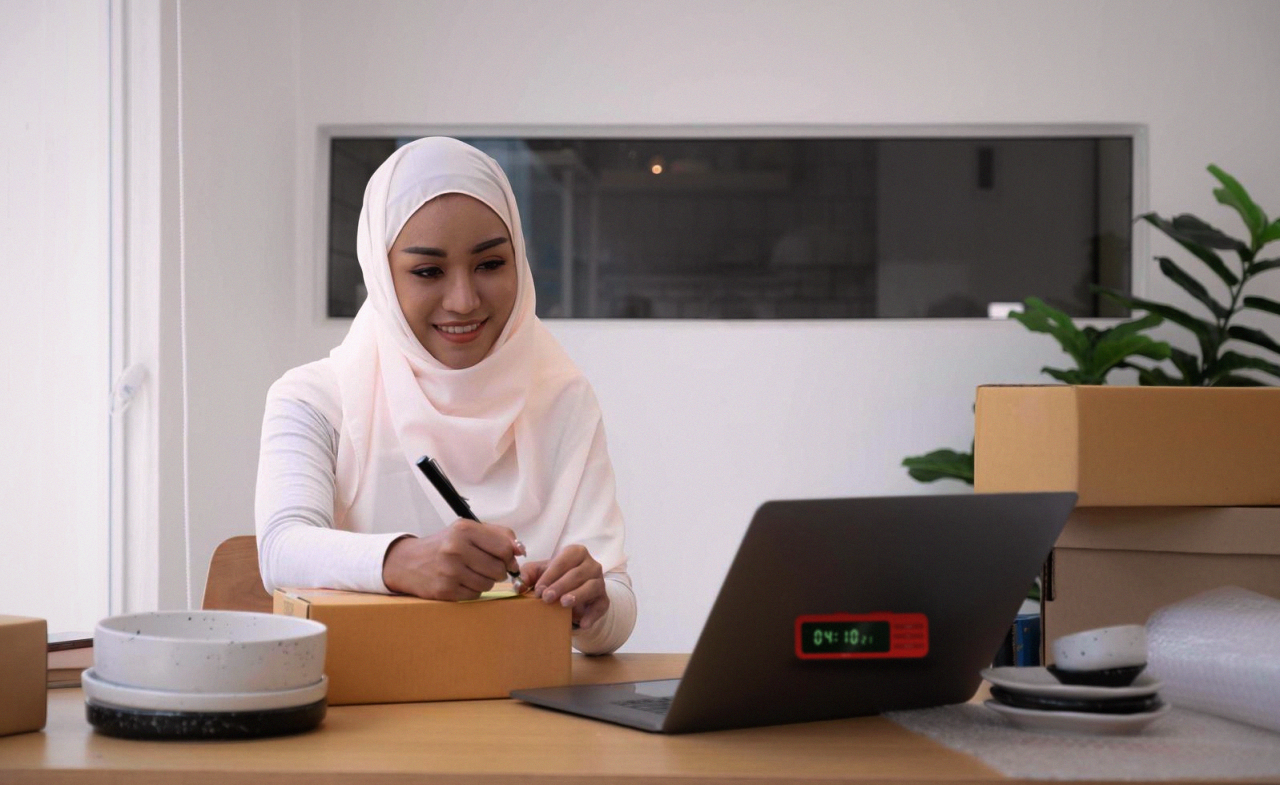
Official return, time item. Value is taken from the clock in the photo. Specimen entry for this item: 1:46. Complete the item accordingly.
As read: 4:10
